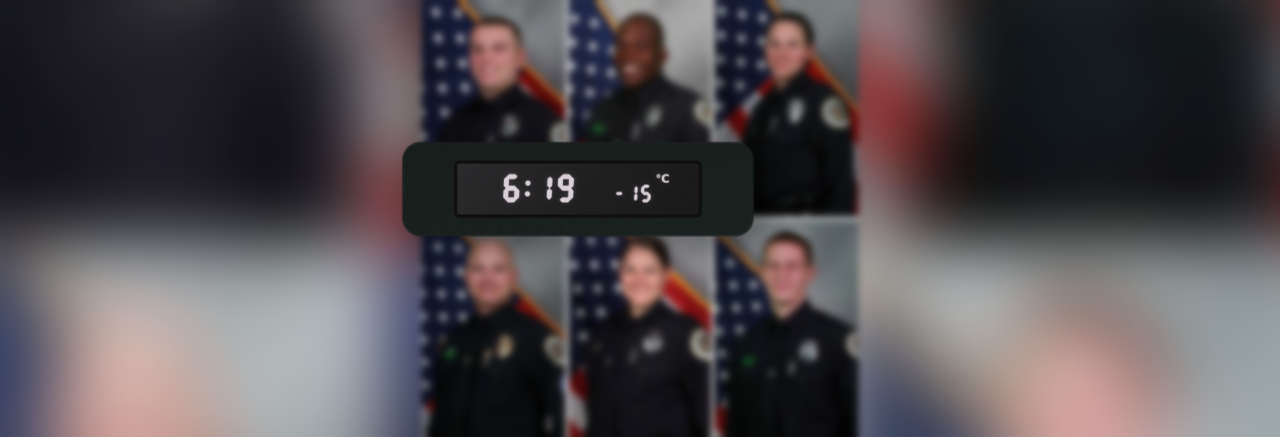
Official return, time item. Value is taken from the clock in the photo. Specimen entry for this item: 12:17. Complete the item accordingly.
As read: 6:19
